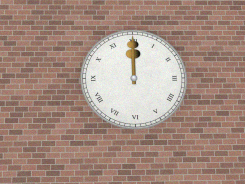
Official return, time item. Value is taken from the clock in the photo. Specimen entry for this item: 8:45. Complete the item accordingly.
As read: 12:00
